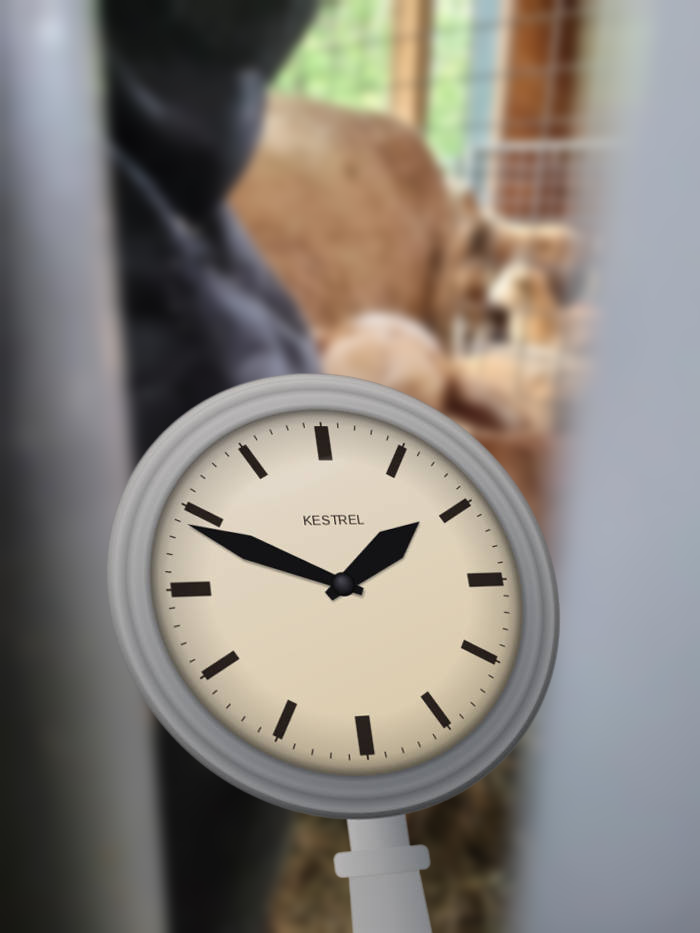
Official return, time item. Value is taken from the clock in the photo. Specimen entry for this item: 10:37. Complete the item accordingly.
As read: 1:49
